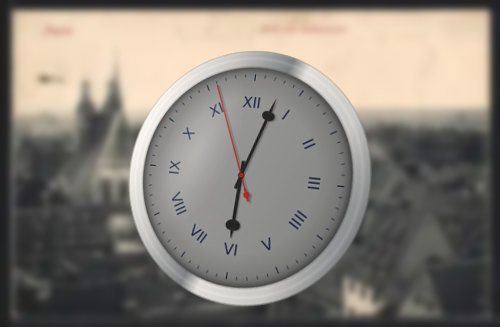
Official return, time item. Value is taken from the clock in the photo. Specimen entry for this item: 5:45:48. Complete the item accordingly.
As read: 6:02:56
